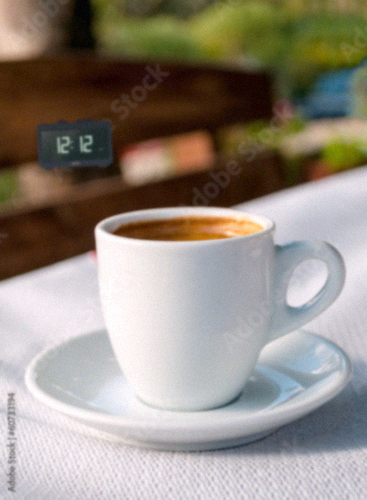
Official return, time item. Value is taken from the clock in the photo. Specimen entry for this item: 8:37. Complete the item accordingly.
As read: 12:12
